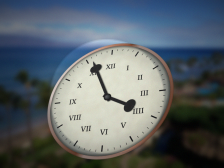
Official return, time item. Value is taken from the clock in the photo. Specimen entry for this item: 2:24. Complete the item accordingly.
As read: 3:56
